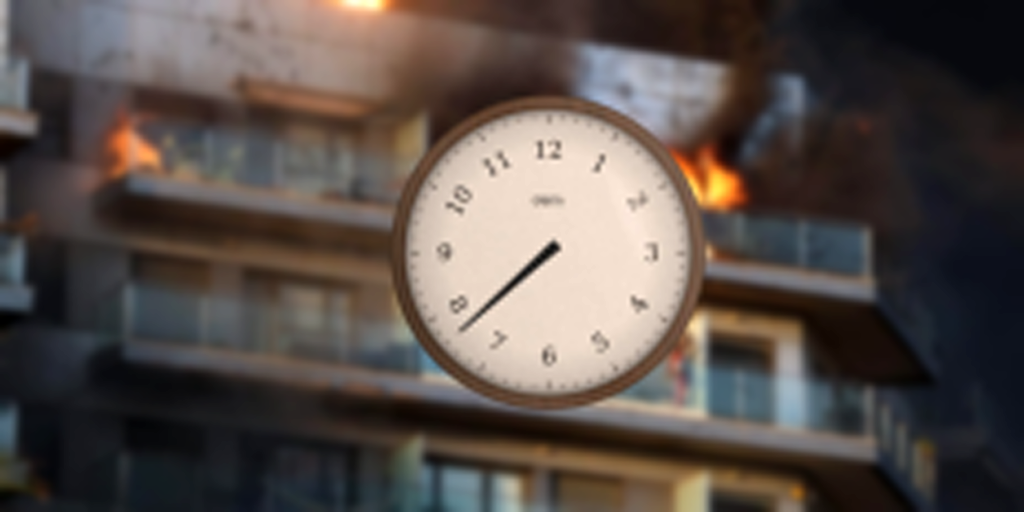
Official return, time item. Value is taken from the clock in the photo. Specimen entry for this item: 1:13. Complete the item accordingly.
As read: 7:38
